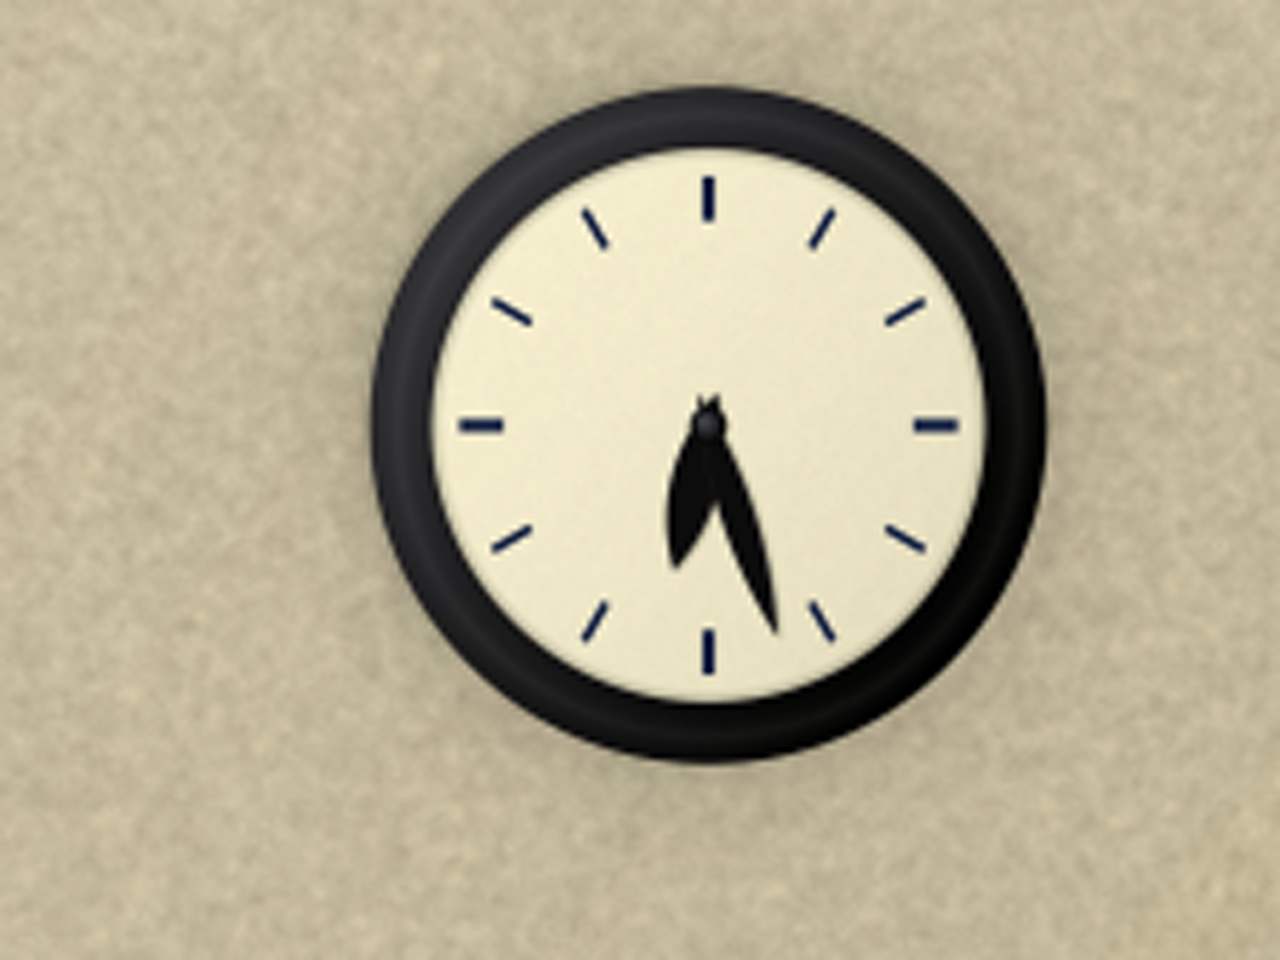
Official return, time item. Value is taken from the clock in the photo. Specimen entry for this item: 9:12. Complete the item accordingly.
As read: 6:27
